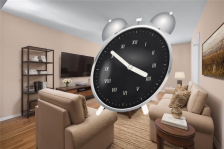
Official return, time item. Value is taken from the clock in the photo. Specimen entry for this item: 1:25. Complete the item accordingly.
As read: 3:51
